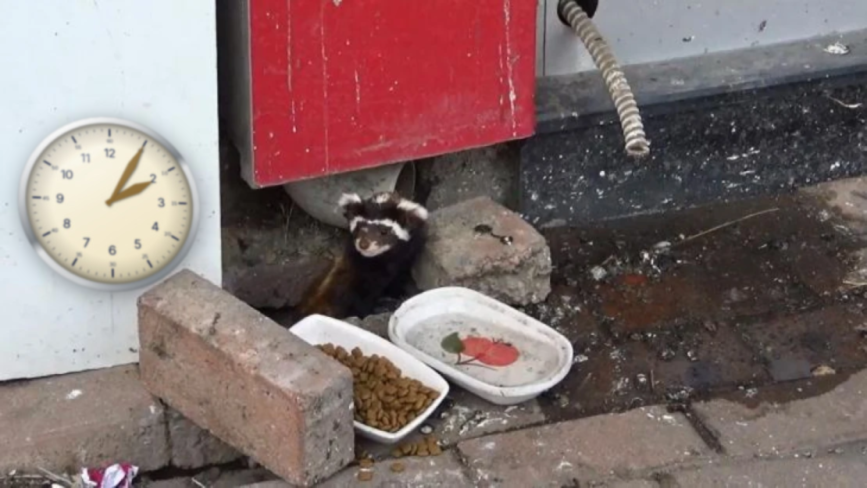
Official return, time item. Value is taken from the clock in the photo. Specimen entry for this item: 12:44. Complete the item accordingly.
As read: 2:05
